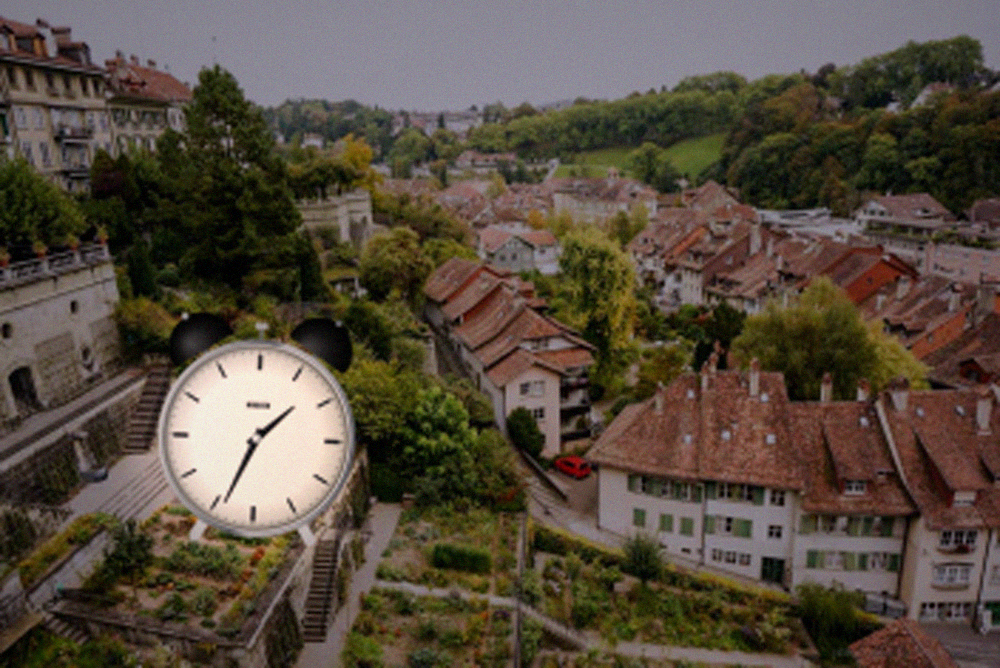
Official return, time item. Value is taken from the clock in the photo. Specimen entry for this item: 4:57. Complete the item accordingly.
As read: 1:34
